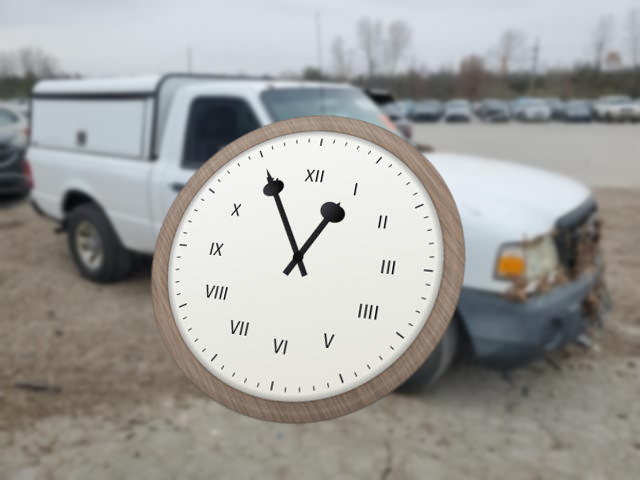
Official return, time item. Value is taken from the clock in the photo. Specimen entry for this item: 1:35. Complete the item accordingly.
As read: 12:55
